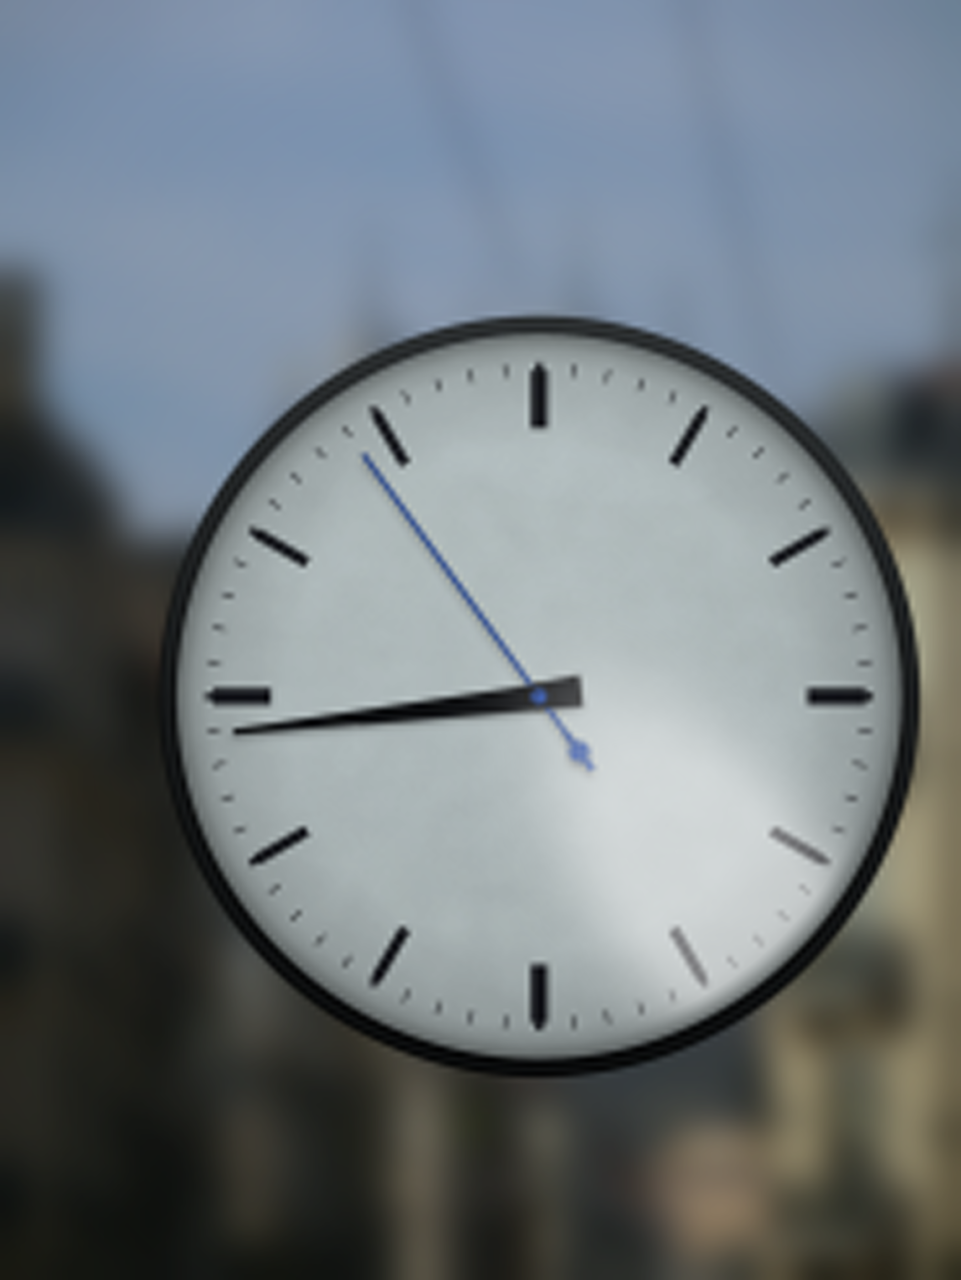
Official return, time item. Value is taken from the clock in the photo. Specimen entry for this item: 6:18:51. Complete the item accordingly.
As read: 8:43:54
